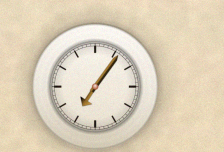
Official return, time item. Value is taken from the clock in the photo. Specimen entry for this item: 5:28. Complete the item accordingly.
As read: 7:06
